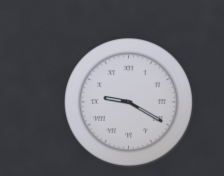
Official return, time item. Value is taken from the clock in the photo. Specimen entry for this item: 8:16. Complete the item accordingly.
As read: 9:20
